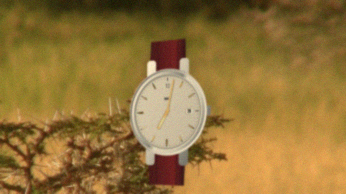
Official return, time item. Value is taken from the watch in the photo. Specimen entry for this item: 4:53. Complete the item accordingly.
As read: 7:02
